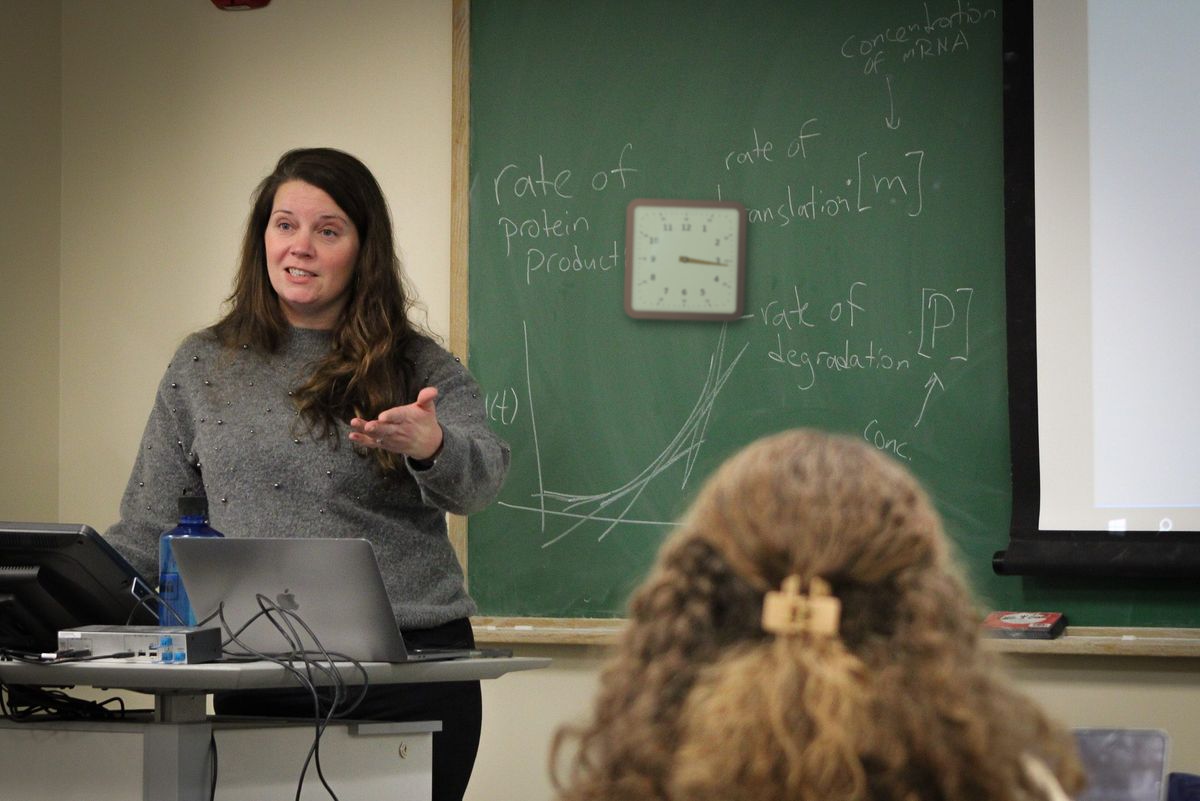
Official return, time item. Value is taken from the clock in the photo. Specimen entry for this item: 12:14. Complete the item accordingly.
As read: 3:16
